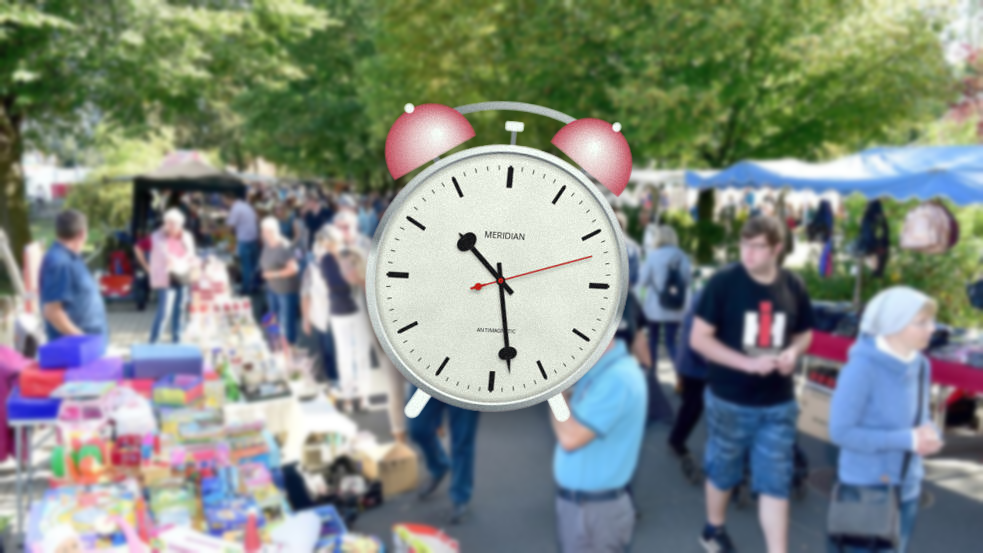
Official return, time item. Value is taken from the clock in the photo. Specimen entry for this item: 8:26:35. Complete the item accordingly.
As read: 10:28:12
